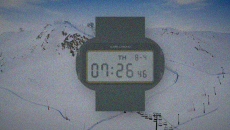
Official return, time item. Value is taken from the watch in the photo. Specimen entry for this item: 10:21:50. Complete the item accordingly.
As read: 7:26:46
